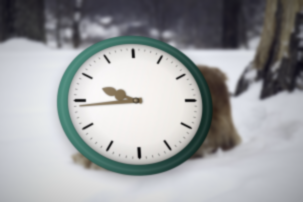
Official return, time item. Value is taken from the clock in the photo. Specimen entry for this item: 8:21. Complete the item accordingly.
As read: 9:44
